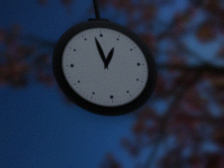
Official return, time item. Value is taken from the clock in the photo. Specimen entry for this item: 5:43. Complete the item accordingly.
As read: 12:58
